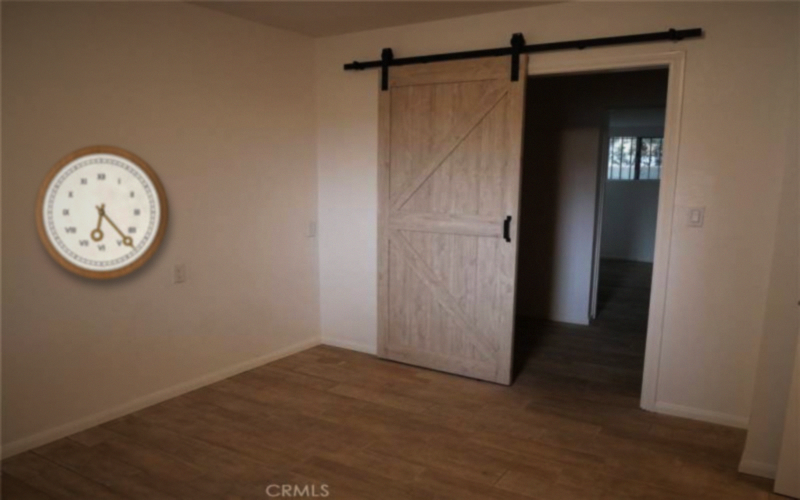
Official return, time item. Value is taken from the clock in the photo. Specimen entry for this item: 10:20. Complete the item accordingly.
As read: 6:23
